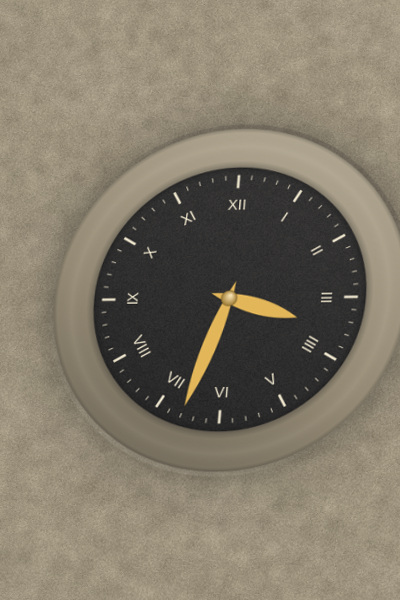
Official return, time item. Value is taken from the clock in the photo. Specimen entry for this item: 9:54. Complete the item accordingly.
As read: 3:33
